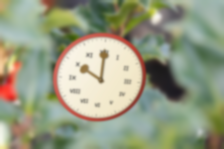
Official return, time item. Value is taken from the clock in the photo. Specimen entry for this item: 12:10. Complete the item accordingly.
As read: 10:00
